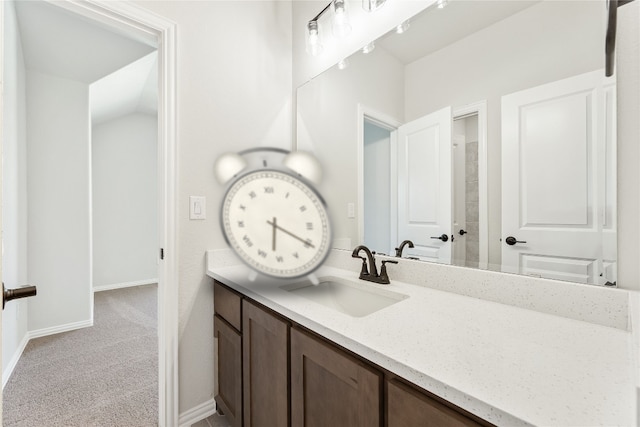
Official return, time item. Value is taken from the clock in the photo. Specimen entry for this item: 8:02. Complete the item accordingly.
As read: 6:20
